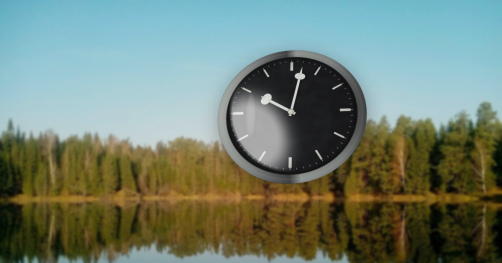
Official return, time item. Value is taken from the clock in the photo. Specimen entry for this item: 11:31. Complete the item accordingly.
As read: 10:02
